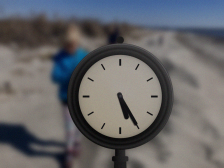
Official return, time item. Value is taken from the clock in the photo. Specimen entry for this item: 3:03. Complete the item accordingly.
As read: 5:25
